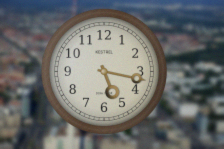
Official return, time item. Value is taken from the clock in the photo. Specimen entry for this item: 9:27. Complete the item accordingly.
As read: 5:17
